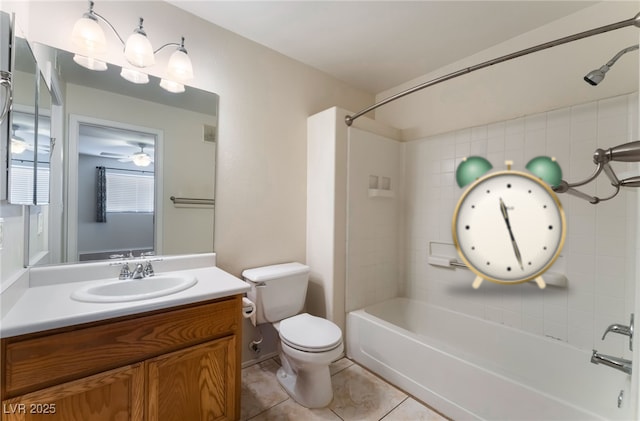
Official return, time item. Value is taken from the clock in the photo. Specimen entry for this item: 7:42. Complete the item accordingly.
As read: 11:27
